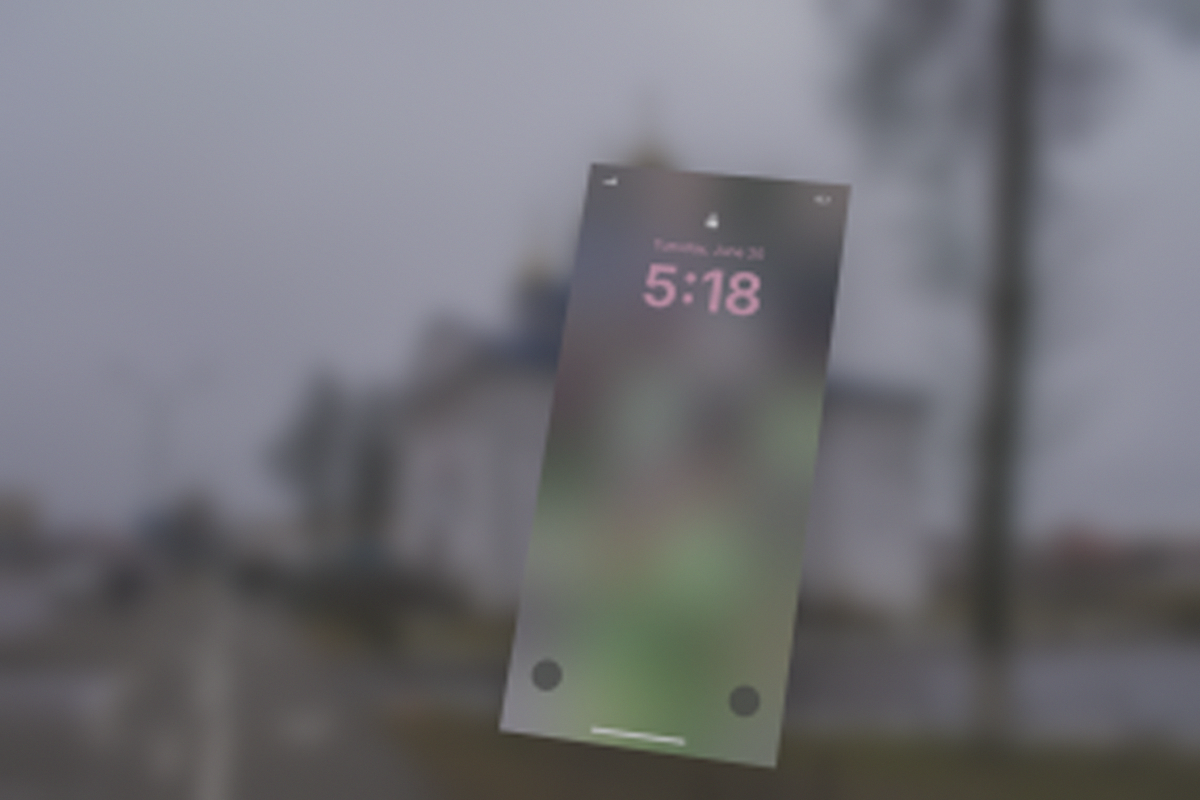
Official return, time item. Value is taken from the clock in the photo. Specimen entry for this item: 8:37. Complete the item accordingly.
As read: 5:18
